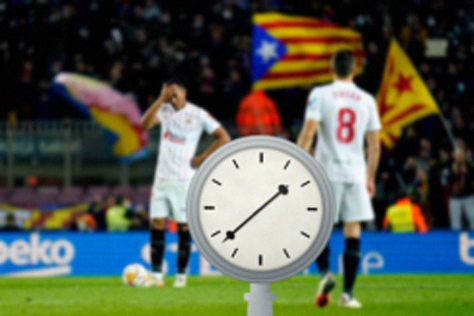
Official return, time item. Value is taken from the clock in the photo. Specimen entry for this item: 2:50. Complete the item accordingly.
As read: 1:38
